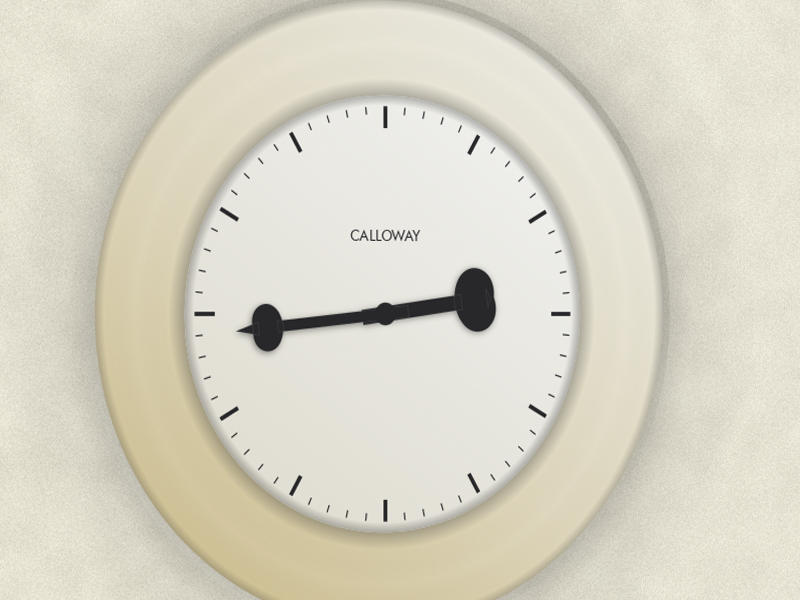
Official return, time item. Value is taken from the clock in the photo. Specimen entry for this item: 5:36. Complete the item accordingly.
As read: 2:44
